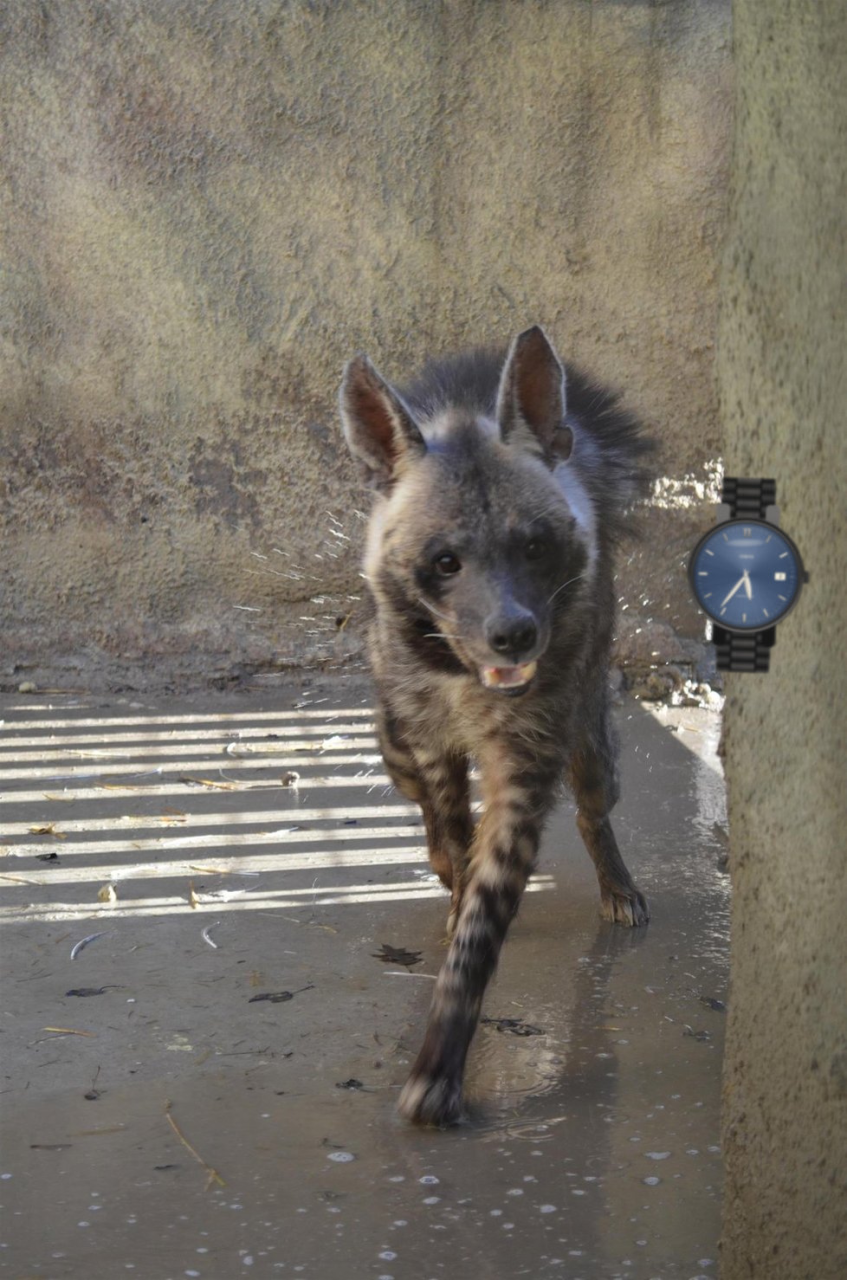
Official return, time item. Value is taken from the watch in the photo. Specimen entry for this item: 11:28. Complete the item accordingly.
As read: 5:36
